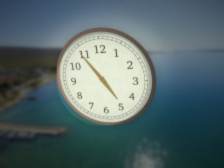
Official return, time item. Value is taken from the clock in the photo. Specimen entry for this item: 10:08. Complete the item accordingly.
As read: 4:54
